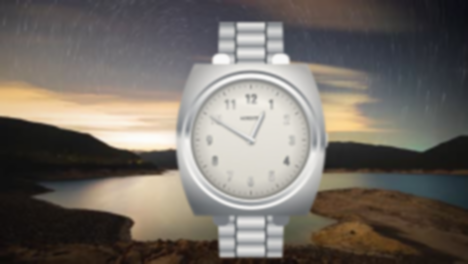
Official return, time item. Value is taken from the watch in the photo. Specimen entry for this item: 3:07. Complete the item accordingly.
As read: 12:50
